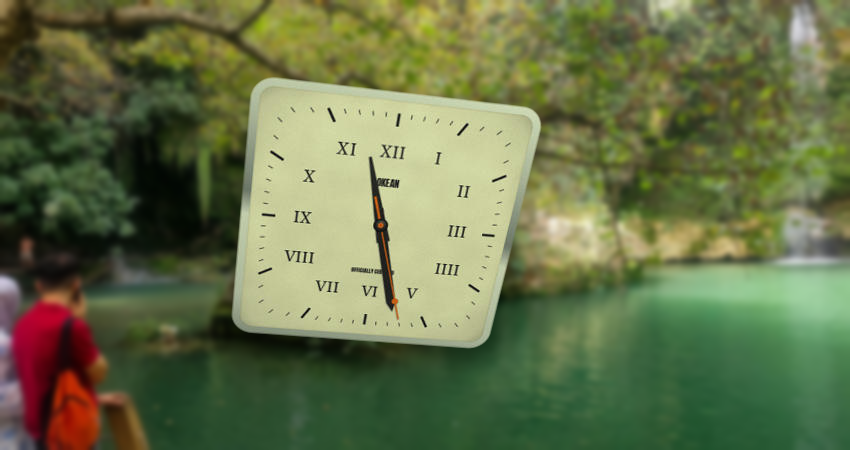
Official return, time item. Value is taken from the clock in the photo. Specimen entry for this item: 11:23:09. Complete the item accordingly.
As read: 11:27:27
